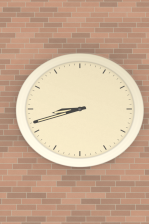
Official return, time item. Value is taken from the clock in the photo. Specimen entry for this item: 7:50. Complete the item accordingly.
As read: 8:42
